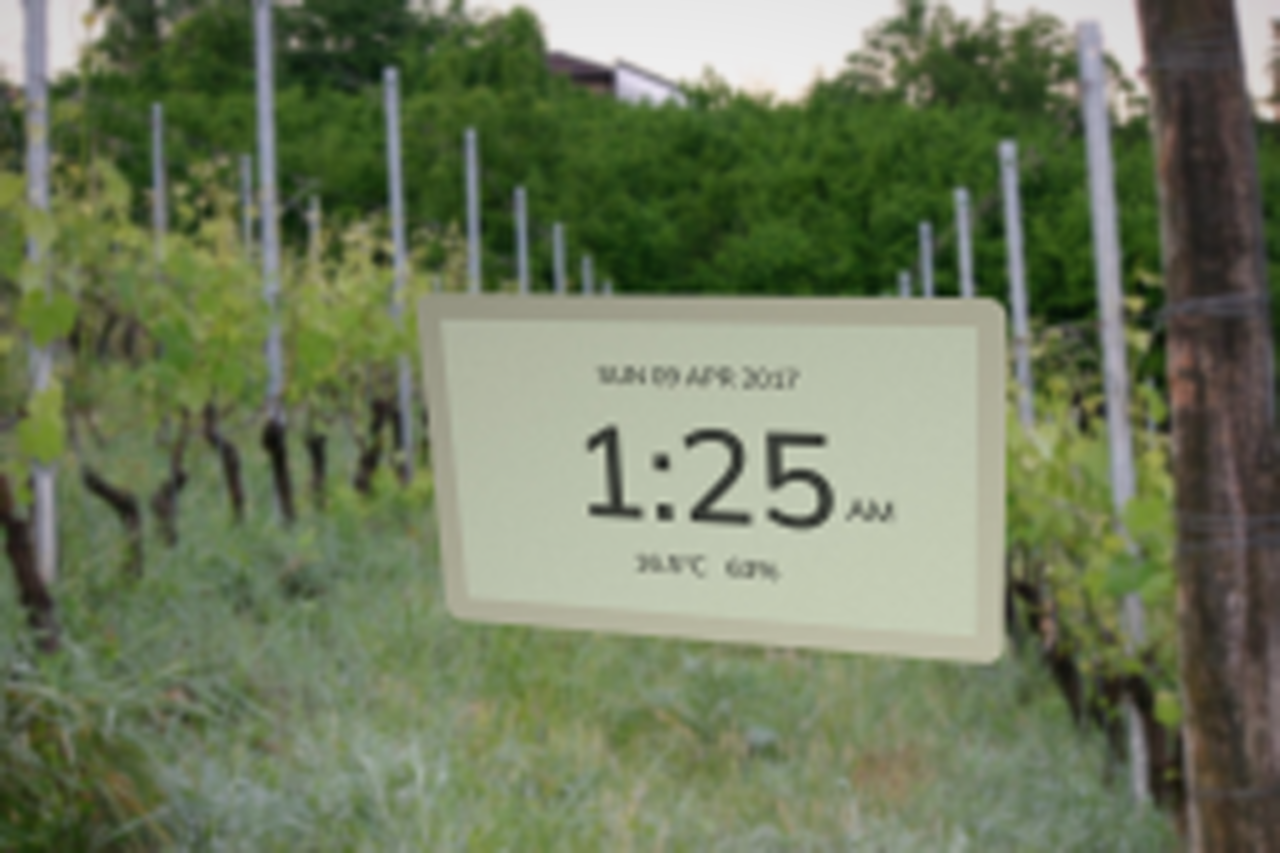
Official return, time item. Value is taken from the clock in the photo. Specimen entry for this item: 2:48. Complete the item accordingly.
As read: 1:25
